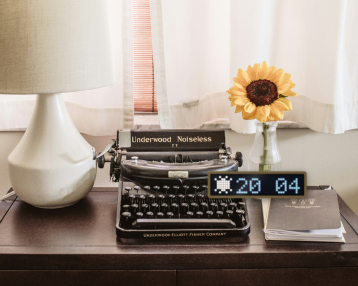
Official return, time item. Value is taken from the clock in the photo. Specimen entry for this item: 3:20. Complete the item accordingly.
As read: 20:04
